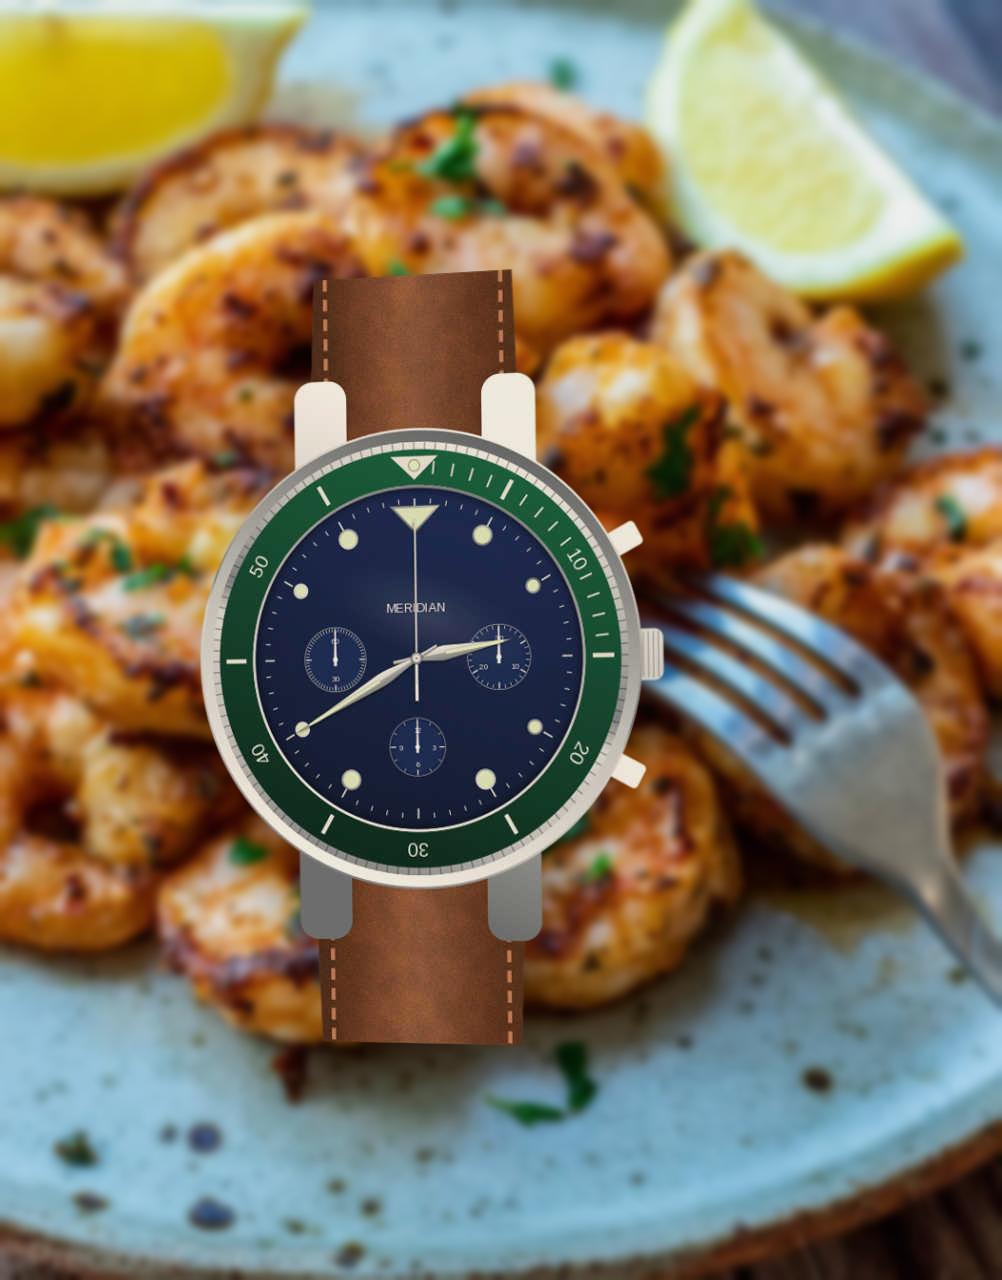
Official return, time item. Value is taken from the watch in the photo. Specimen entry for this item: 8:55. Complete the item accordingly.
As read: 2:40
